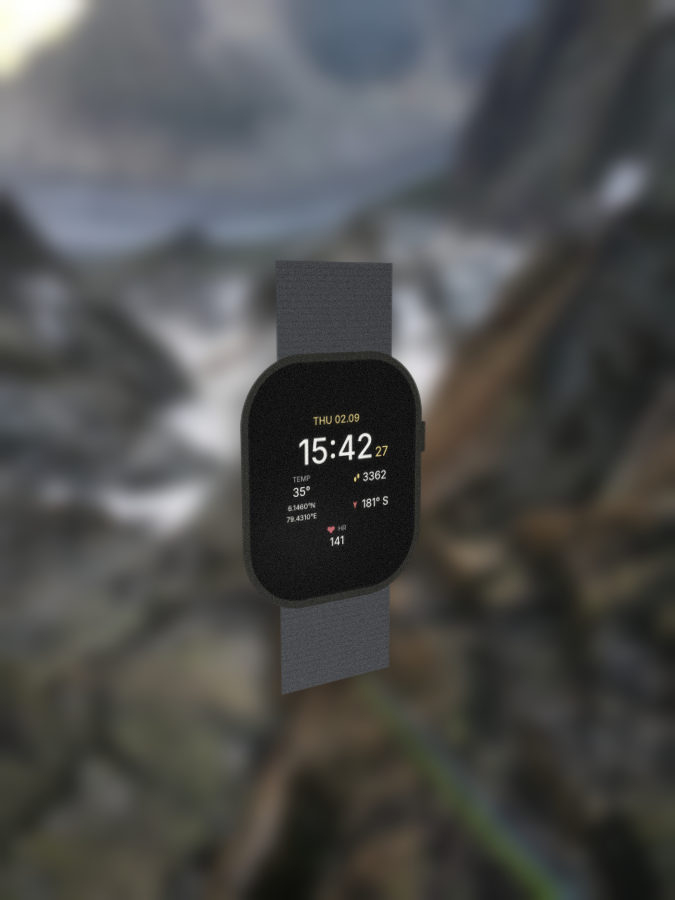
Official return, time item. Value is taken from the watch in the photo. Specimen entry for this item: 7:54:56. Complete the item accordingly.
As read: 15:42:27
